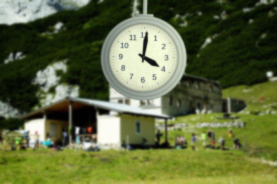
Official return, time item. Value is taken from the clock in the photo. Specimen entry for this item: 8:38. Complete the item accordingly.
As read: 4:01
